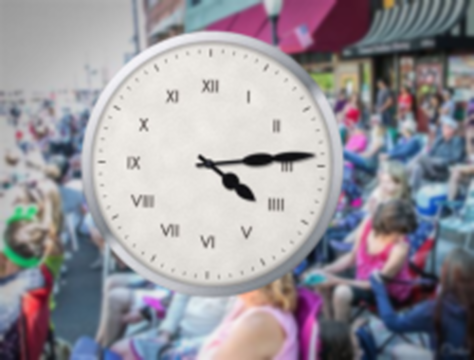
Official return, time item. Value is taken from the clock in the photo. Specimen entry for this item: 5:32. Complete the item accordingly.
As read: 4:14
